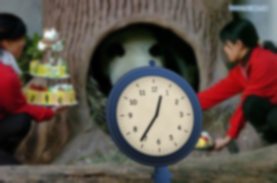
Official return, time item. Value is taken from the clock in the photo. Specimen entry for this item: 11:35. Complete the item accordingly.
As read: 12:36
